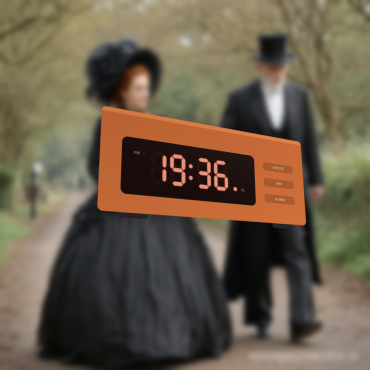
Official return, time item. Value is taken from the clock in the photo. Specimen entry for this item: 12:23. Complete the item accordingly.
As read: 19:36
